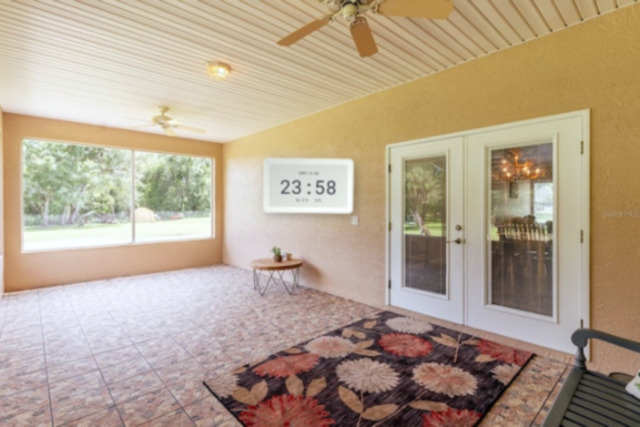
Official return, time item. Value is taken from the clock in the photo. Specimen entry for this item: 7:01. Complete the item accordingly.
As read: 23:58
